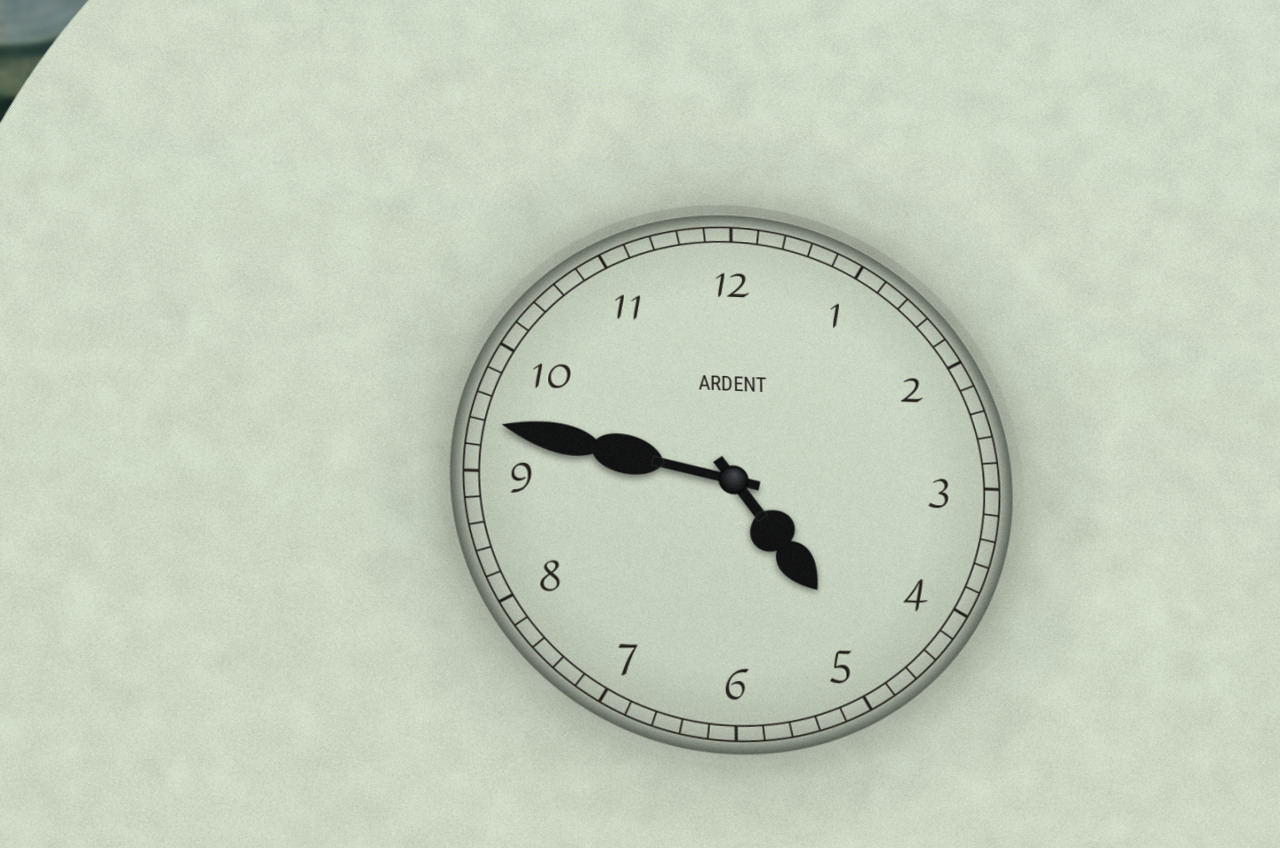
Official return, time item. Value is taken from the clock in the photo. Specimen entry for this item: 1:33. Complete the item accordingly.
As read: 4:47
